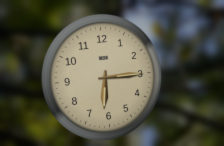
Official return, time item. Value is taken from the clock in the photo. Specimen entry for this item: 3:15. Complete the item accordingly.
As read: 6:15
